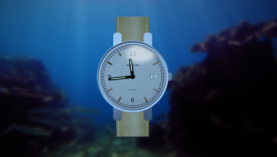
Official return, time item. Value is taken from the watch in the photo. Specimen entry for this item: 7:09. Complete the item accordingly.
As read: 11:44
